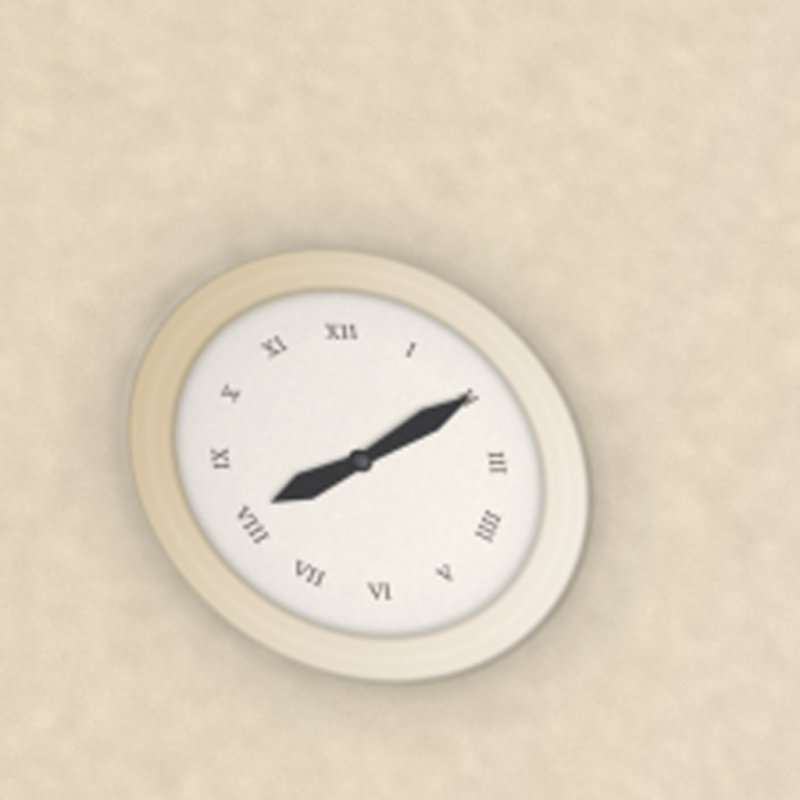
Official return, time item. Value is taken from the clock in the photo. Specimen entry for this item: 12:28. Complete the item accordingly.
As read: 8:10
